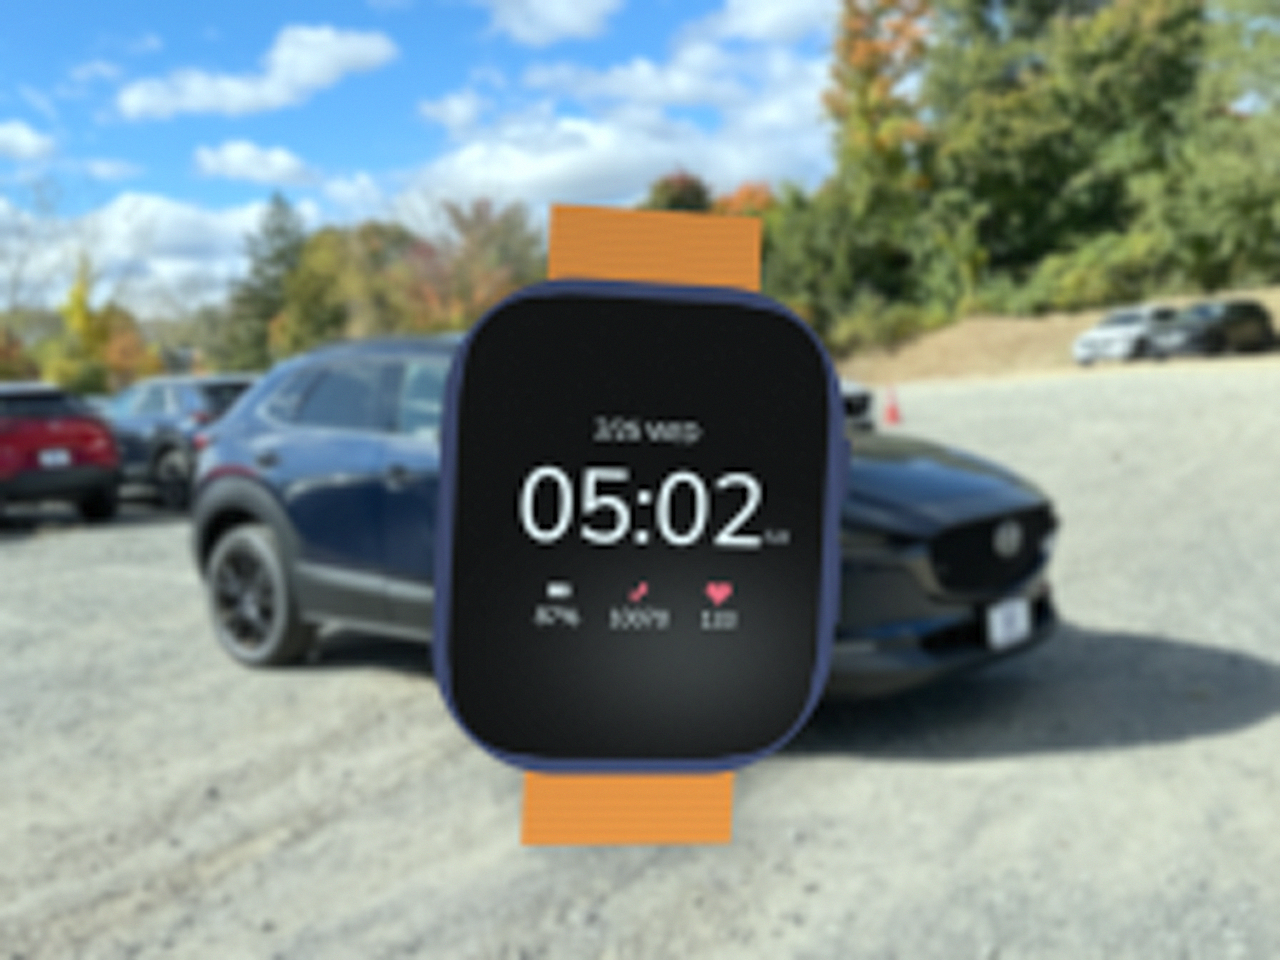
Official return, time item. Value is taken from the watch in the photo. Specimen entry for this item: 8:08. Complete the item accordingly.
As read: 5:02
